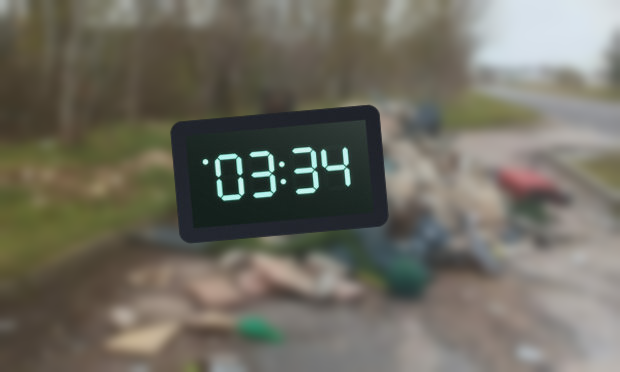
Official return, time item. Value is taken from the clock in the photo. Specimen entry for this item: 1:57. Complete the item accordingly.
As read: 3:34
